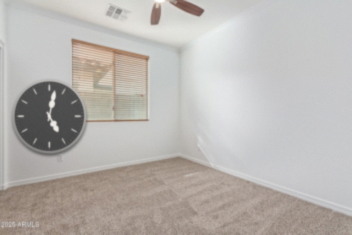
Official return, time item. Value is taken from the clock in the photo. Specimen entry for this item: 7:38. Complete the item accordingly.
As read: 5:02
